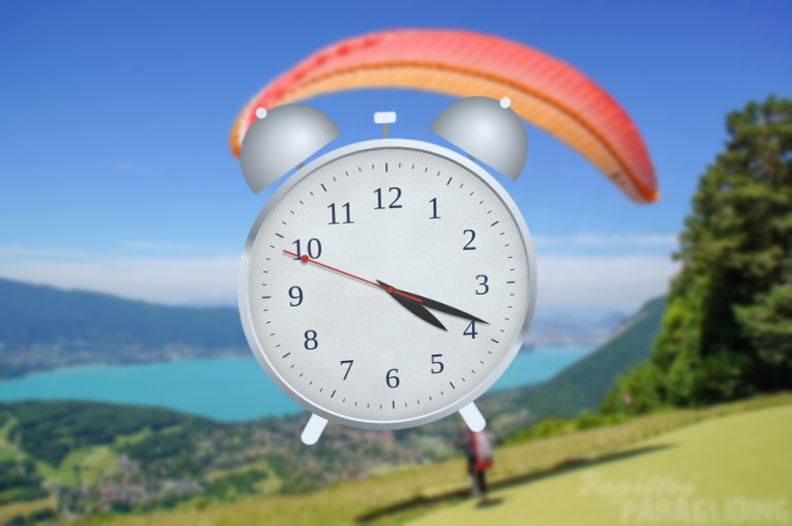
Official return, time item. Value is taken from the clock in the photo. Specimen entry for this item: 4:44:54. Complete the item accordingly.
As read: 4:18:49
